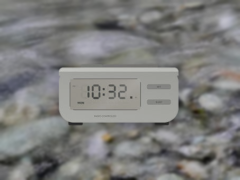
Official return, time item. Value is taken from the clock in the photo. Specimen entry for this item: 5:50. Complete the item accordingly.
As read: 10:32
